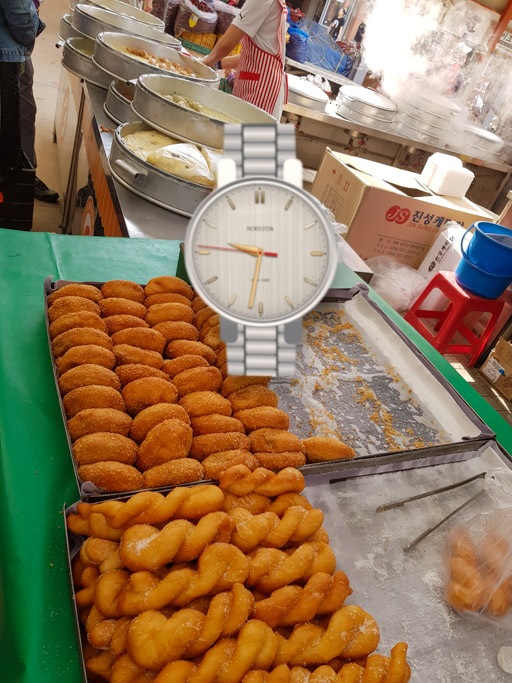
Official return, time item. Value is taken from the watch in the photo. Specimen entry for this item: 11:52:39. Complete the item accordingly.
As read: 9:31:46
